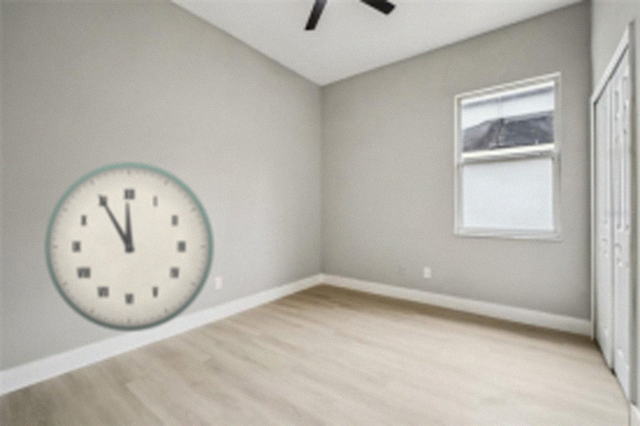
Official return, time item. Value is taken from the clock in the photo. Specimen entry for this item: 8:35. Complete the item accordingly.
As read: 11:55
